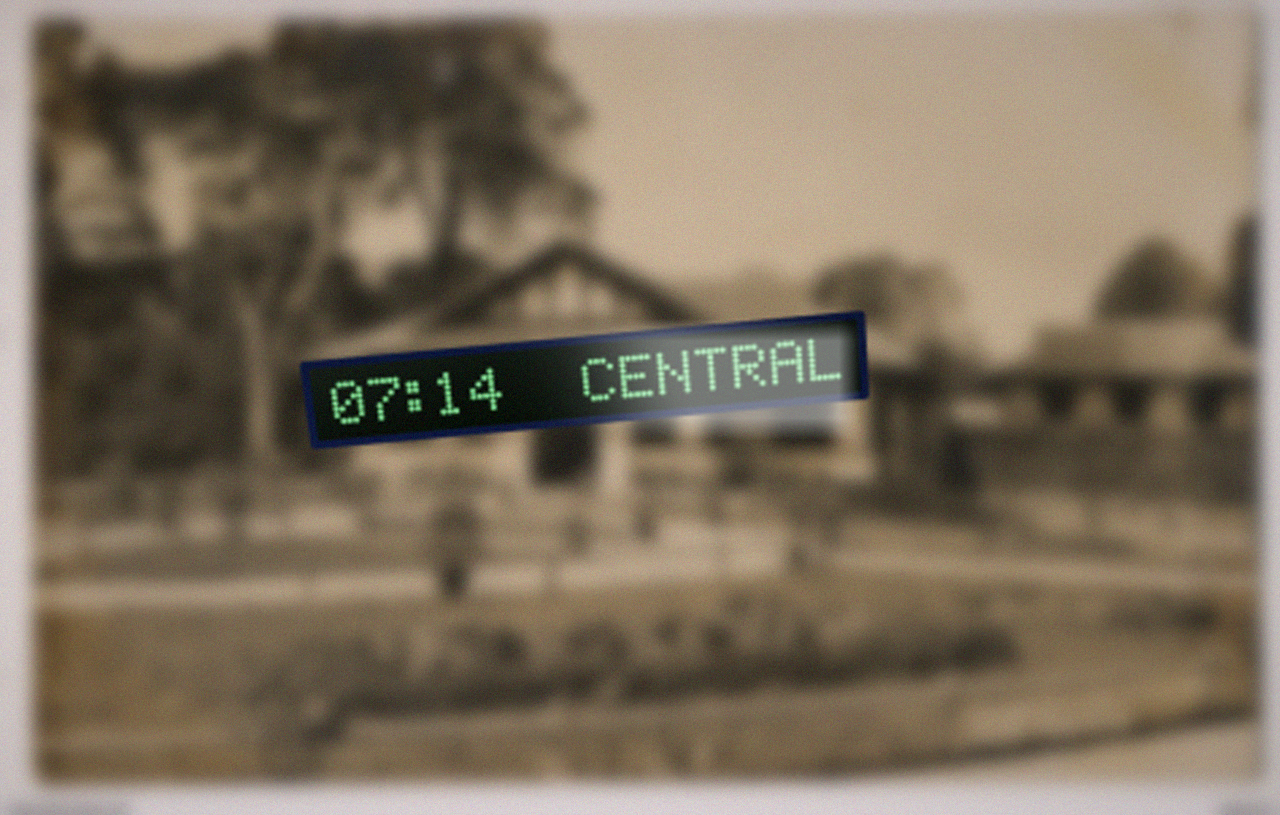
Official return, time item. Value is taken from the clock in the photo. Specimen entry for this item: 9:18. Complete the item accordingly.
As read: 7:14
